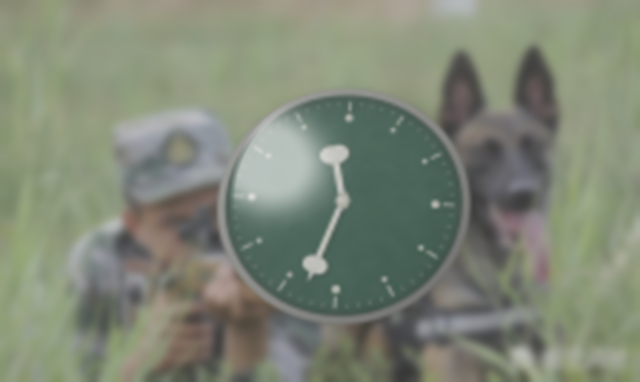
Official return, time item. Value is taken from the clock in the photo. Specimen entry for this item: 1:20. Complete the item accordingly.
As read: 11:33
